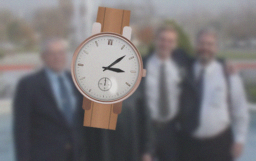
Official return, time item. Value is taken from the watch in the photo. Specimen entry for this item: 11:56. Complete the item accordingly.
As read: 3:08
